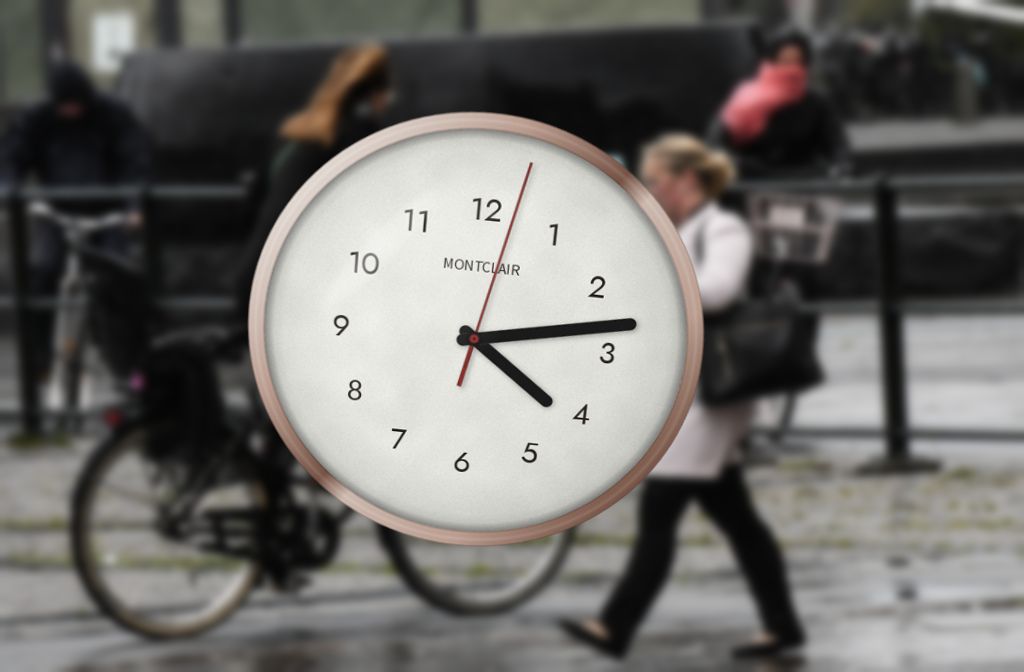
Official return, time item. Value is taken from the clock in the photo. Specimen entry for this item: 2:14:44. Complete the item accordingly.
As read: 4:13:02
